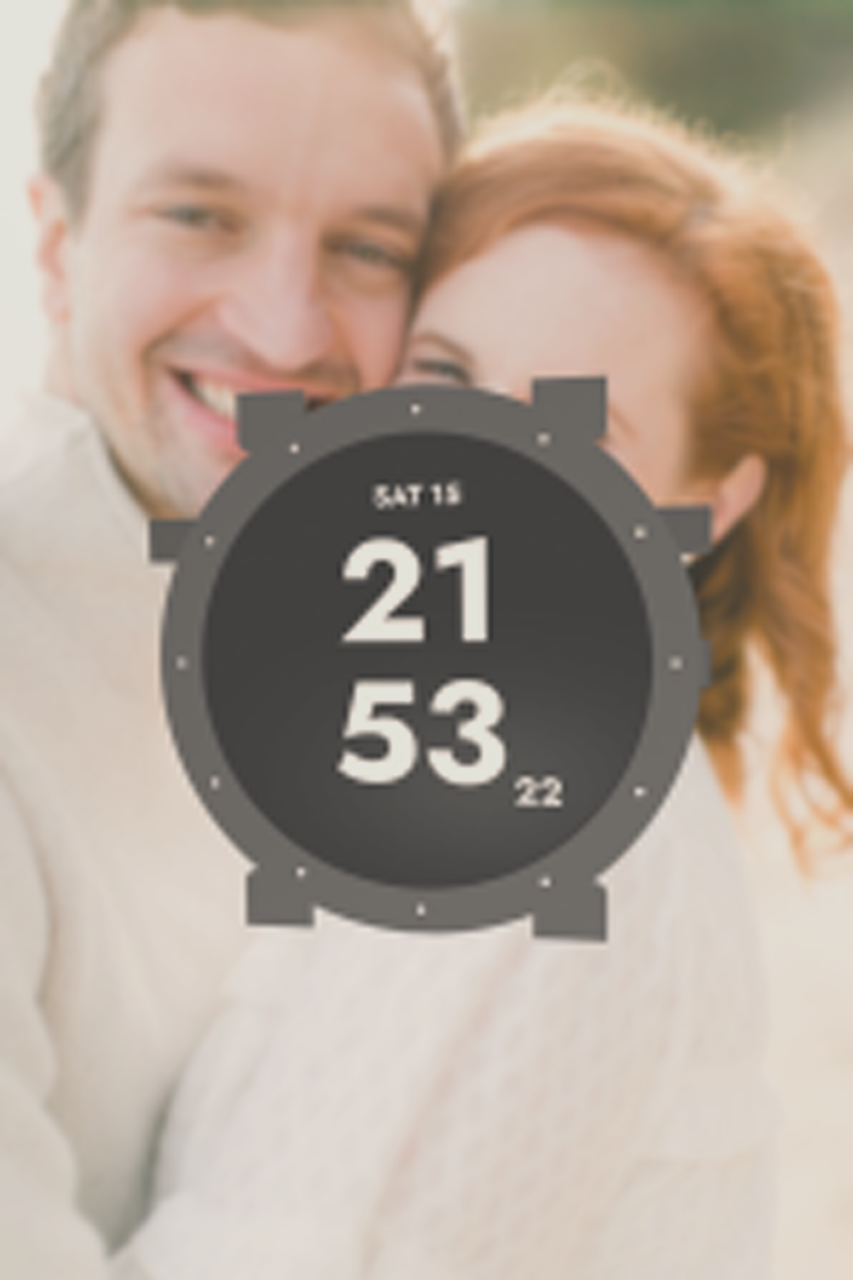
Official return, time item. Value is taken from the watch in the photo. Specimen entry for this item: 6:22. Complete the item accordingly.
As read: 21:53
